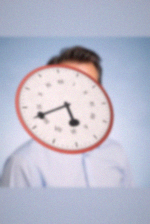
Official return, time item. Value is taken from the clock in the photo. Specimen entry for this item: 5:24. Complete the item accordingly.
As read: 5:42
